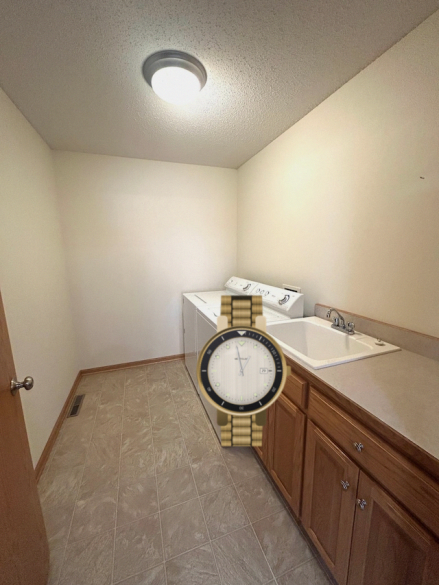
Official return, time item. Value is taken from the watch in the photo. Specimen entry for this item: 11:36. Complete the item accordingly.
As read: 12:58
